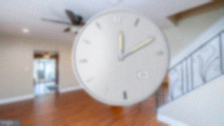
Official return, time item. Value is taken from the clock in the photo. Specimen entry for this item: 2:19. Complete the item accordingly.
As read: 12:11
